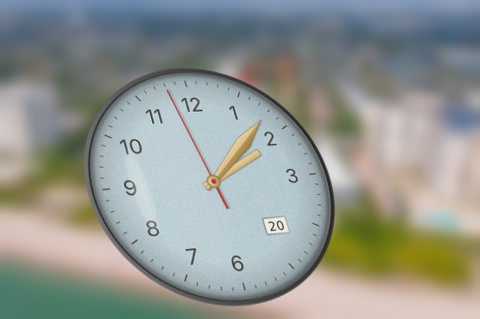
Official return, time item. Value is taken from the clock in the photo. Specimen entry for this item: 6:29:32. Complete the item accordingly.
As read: 2:07:58
